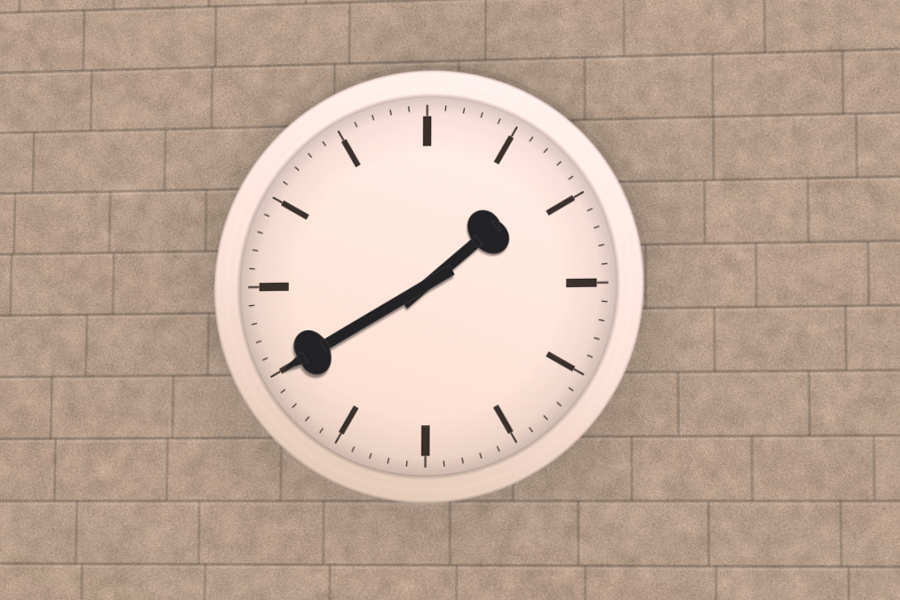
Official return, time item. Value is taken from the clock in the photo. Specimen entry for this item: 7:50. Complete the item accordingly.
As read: 1:40
